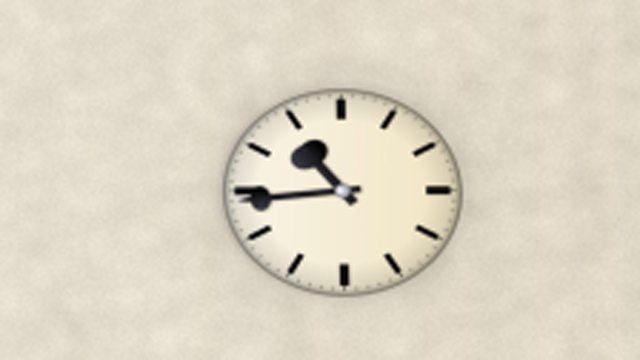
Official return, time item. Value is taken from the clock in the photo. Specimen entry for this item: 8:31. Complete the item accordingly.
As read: 10:44
